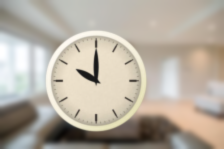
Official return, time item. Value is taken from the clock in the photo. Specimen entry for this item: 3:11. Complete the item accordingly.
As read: 10:00
